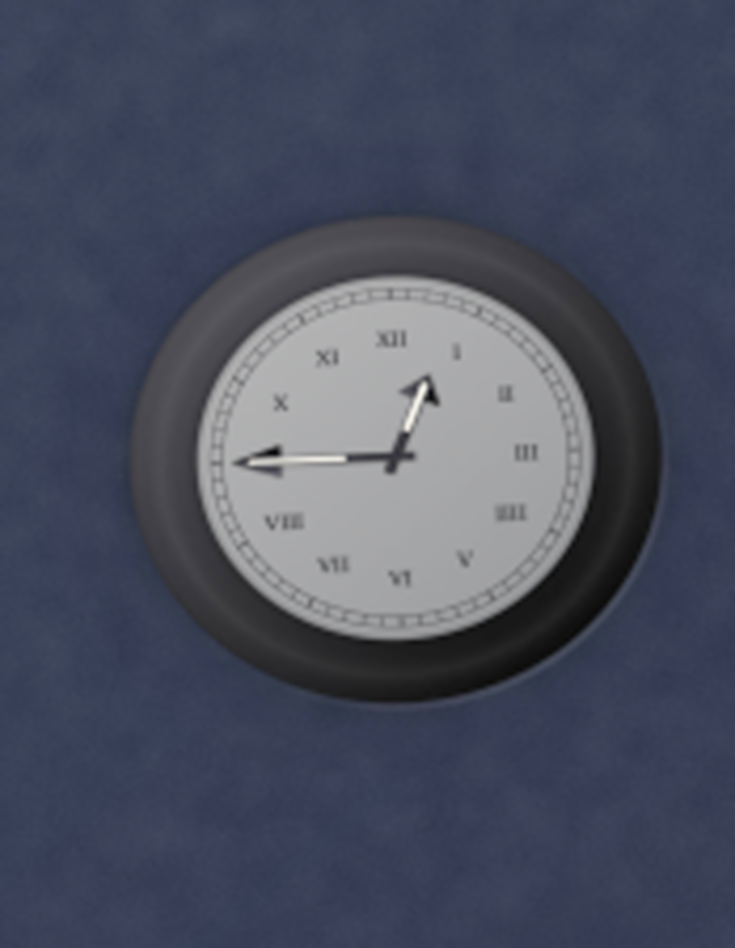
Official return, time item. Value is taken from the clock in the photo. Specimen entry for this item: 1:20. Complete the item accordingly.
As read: 12:45
